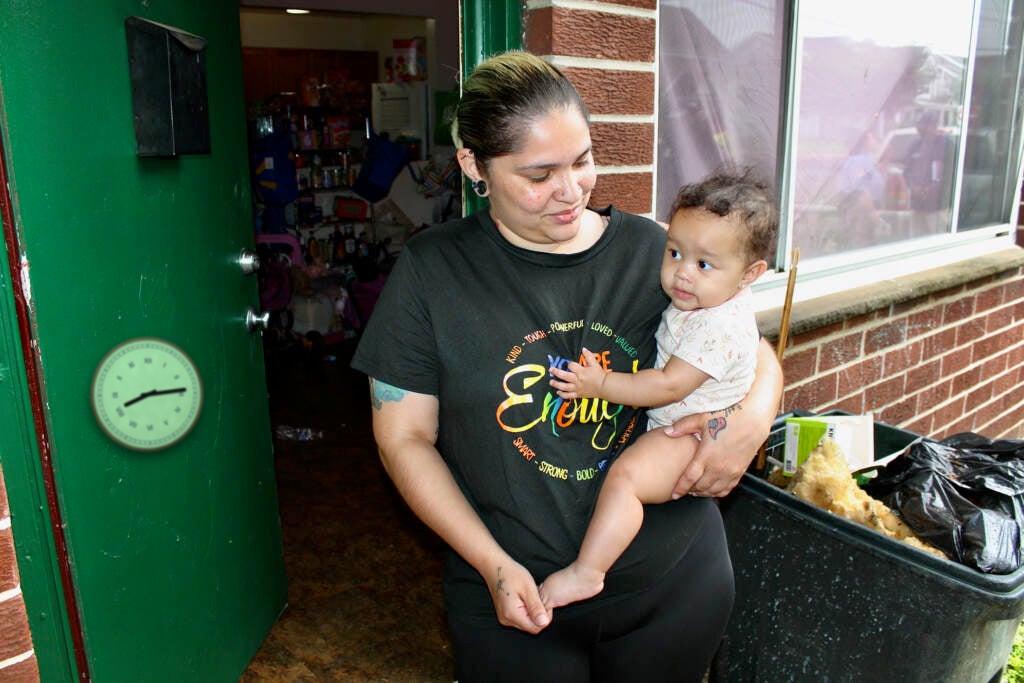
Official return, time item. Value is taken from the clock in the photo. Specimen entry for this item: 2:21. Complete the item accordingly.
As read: 8:14
